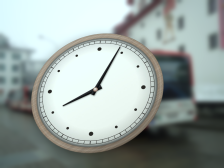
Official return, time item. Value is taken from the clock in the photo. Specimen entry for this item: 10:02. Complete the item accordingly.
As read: 8:04
